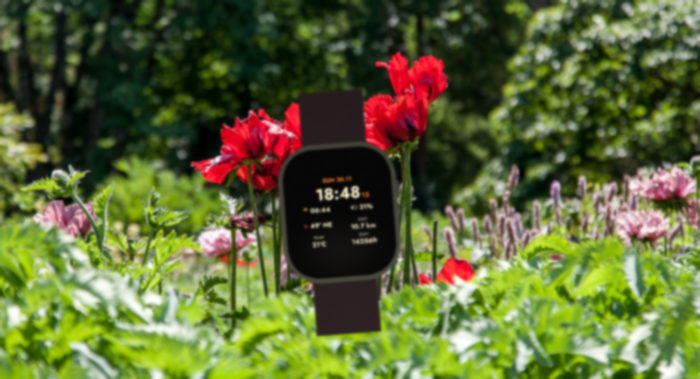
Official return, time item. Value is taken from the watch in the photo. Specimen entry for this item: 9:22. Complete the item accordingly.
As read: 18:48
